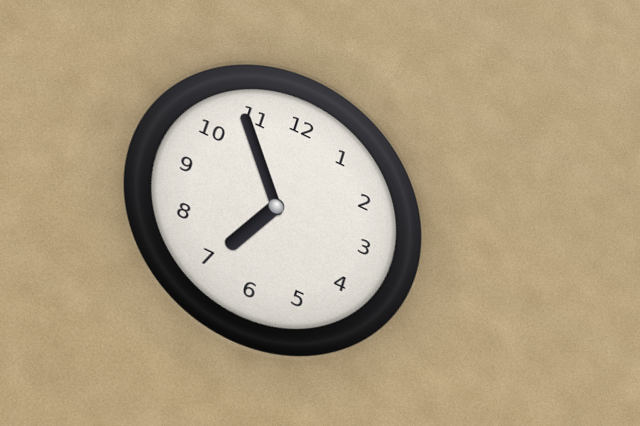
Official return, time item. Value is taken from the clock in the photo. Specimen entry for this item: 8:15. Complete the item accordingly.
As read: 6:54
